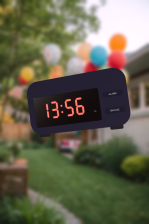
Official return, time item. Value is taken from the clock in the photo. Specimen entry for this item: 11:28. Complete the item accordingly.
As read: 13:56
